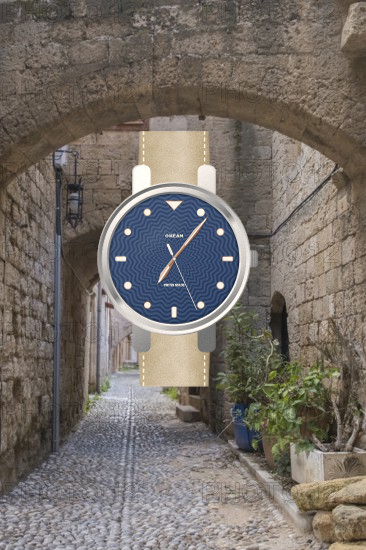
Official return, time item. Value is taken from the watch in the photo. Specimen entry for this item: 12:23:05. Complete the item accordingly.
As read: 7:06:26
